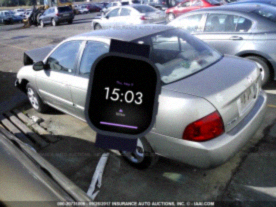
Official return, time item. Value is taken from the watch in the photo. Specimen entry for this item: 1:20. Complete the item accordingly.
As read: 15:03
